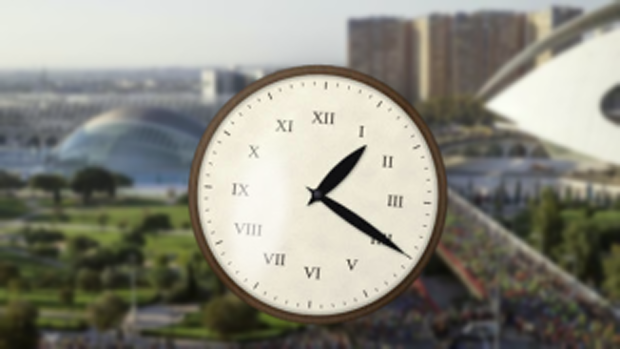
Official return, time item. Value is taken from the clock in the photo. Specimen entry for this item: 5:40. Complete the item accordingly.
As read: 1:20
